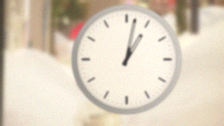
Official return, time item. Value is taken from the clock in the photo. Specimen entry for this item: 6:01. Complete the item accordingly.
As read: 1:02
